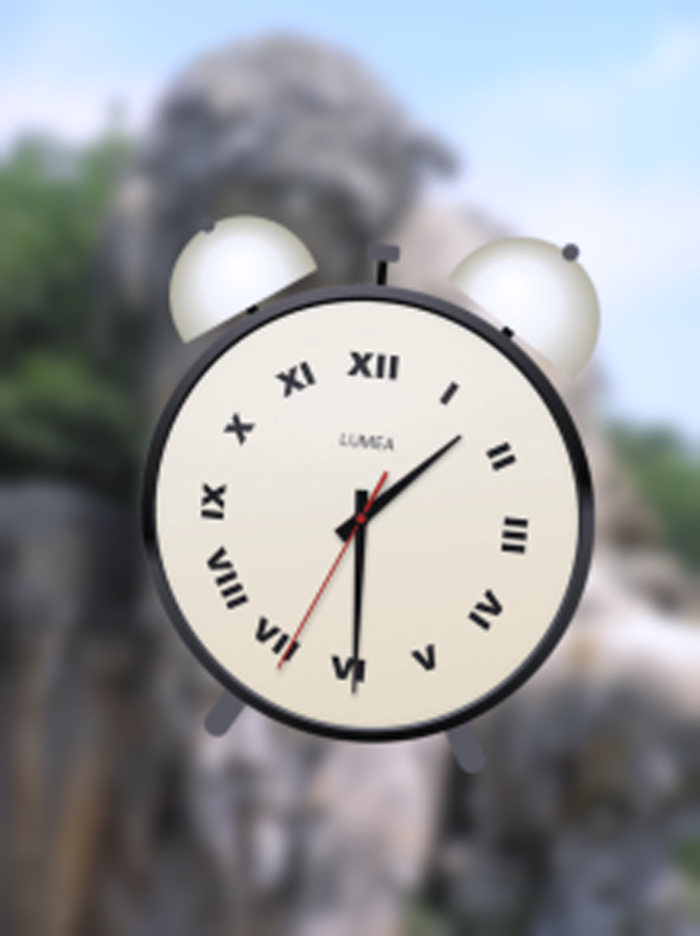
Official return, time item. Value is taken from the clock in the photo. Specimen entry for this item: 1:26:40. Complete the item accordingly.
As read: 1:29:34
